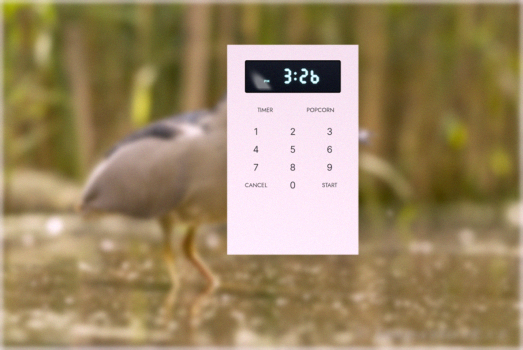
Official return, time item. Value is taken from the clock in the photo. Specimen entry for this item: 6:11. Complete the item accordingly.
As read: 3:26
